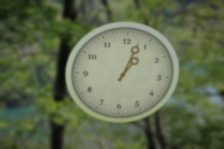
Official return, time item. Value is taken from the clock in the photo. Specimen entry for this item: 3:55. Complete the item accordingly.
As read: 1:03
